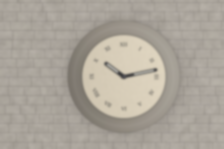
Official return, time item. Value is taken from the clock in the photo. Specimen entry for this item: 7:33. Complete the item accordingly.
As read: 10:13
